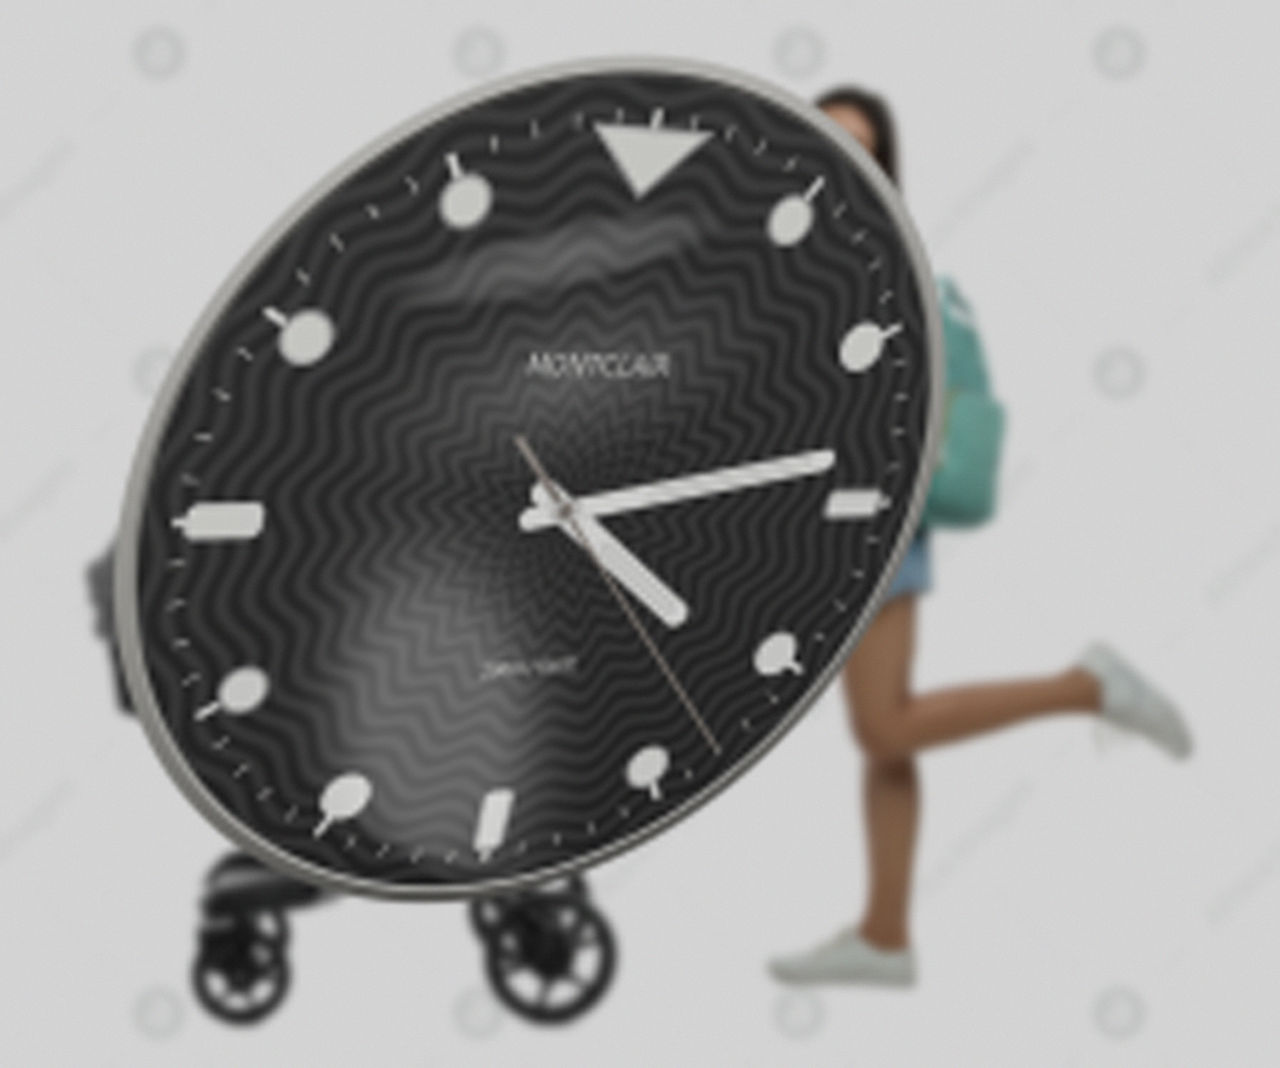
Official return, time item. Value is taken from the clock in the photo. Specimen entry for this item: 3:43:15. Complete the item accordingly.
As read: 4:13:23
